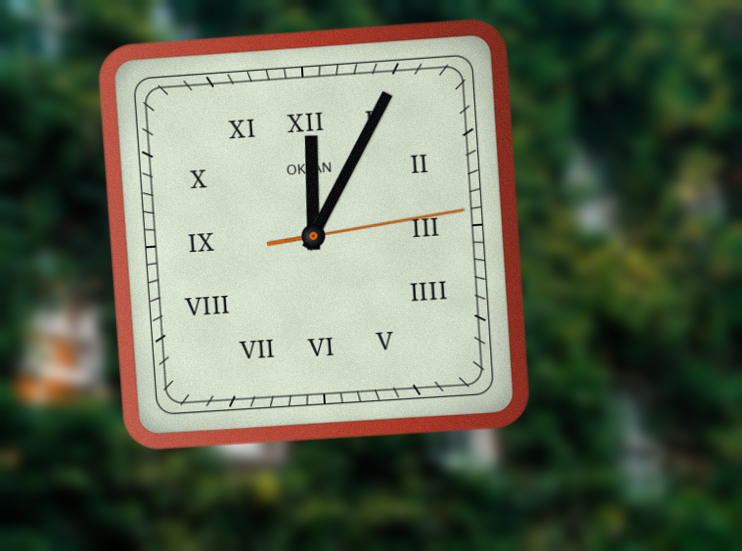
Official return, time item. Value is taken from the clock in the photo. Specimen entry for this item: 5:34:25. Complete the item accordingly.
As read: 12:05:14
